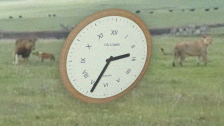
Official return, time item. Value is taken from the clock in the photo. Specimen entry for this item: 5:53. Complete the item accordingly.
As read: 2:34
